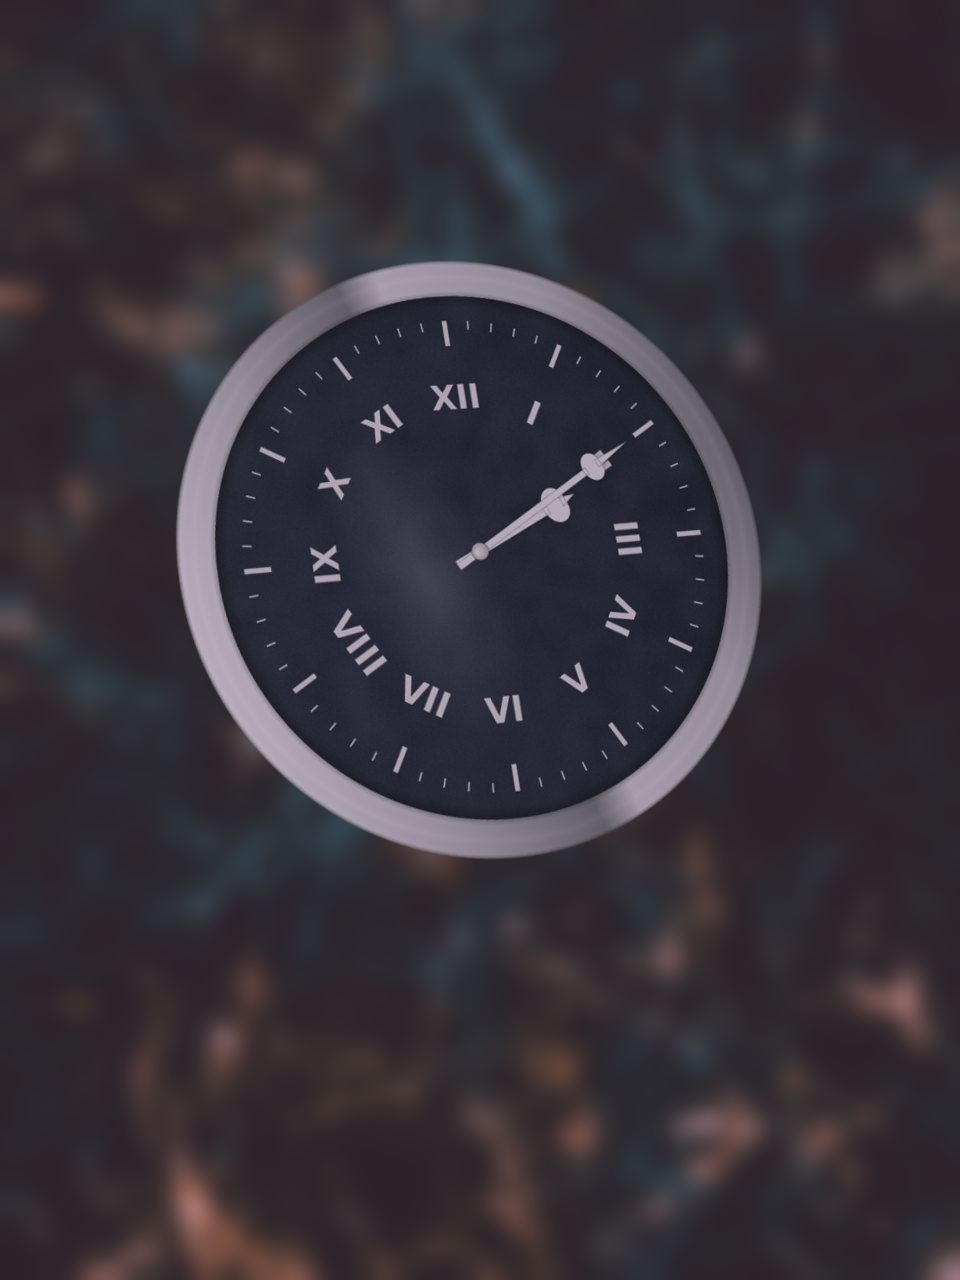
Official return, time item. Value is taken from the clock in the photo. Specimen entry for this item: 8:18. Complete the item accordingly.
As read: 2:10
